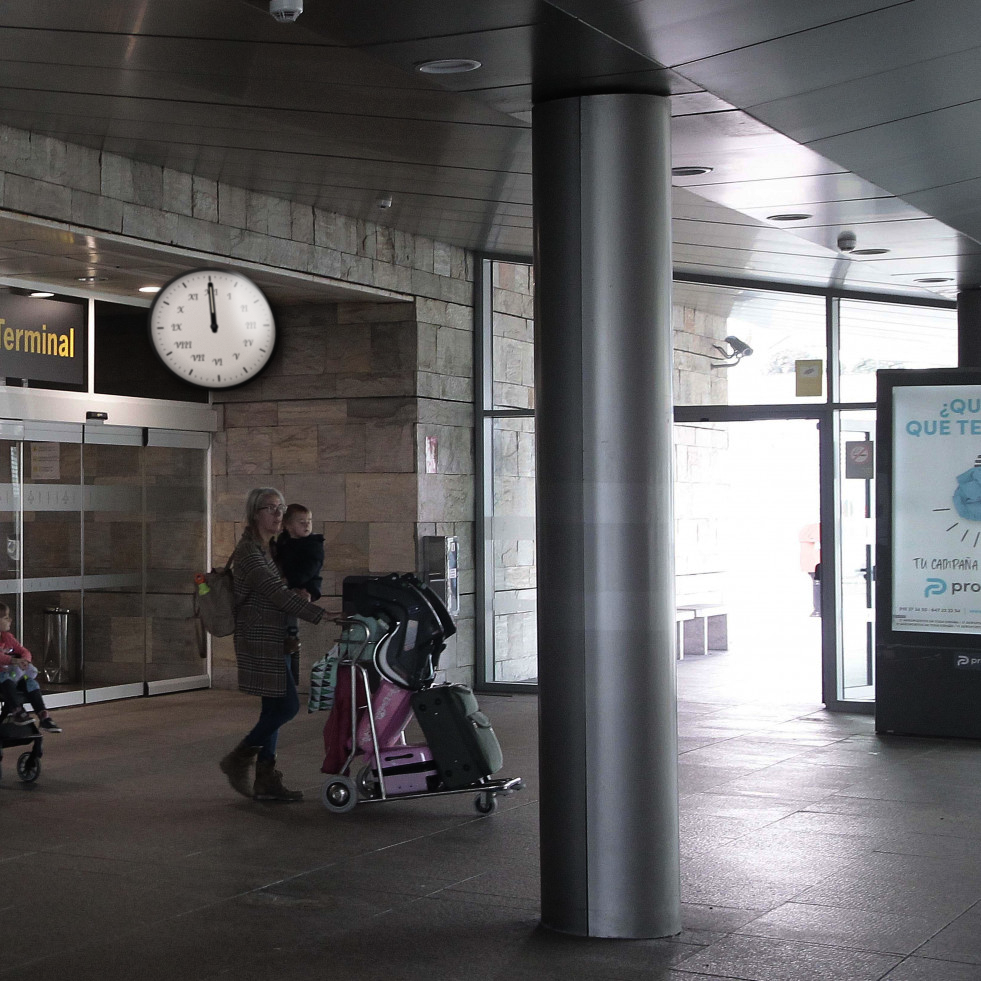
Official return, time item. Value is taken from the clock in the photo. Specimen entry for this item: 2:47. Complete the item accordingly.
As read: 12:00
